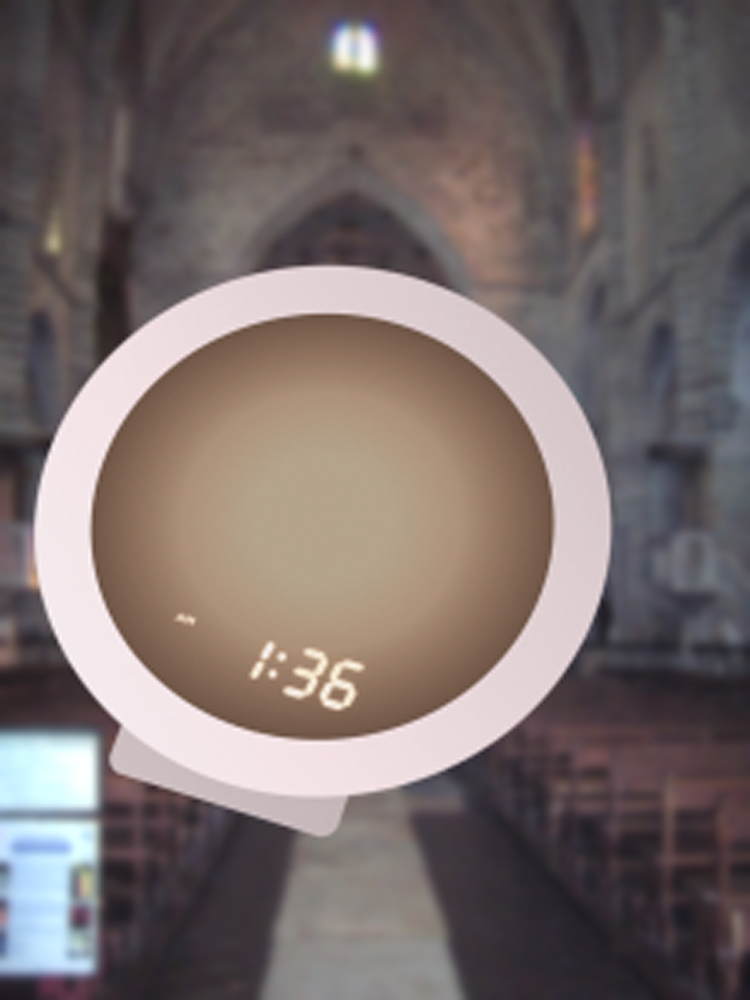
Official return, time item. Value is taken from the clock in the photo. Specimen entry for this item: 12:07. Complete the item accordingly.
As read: 1:36
